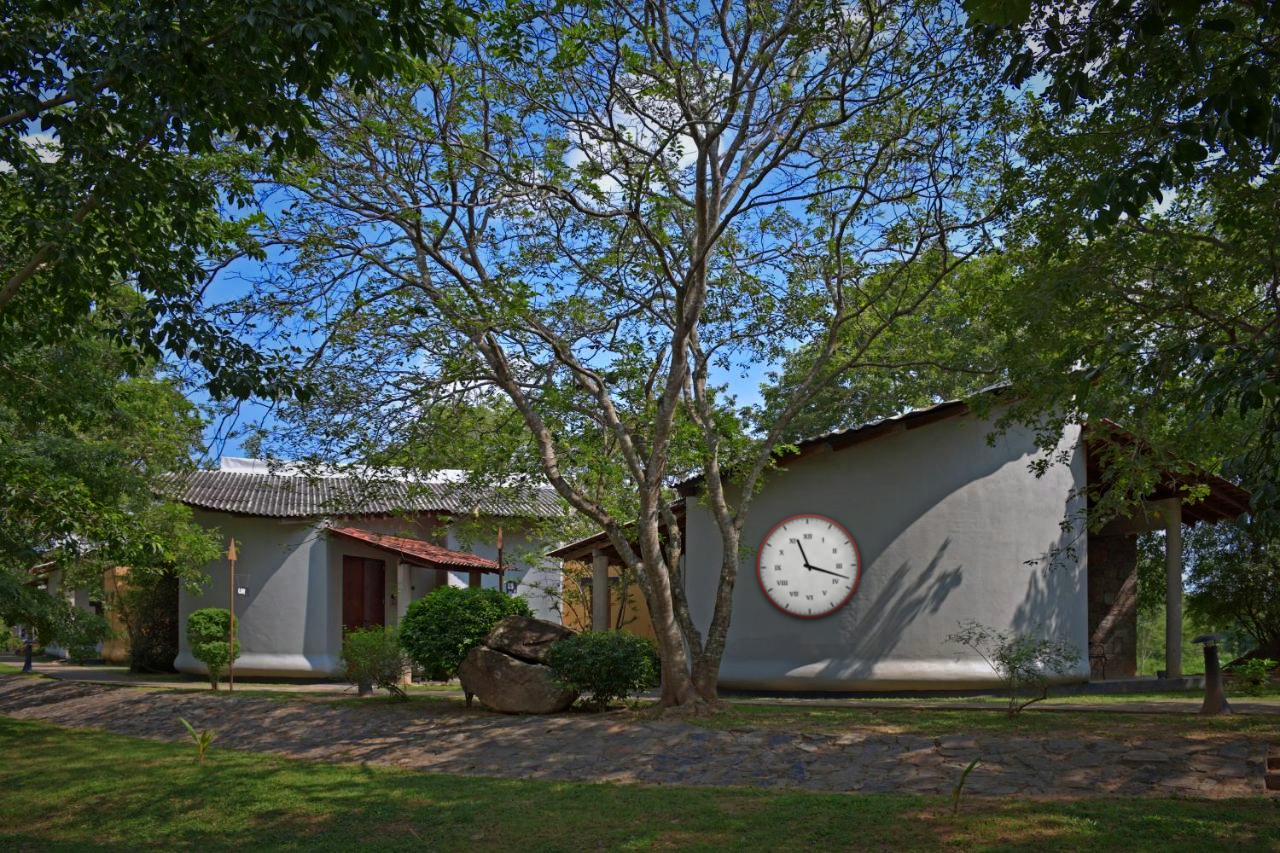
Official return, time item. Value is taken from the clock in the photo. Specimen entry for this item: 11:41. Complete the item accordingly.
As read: 11:18
